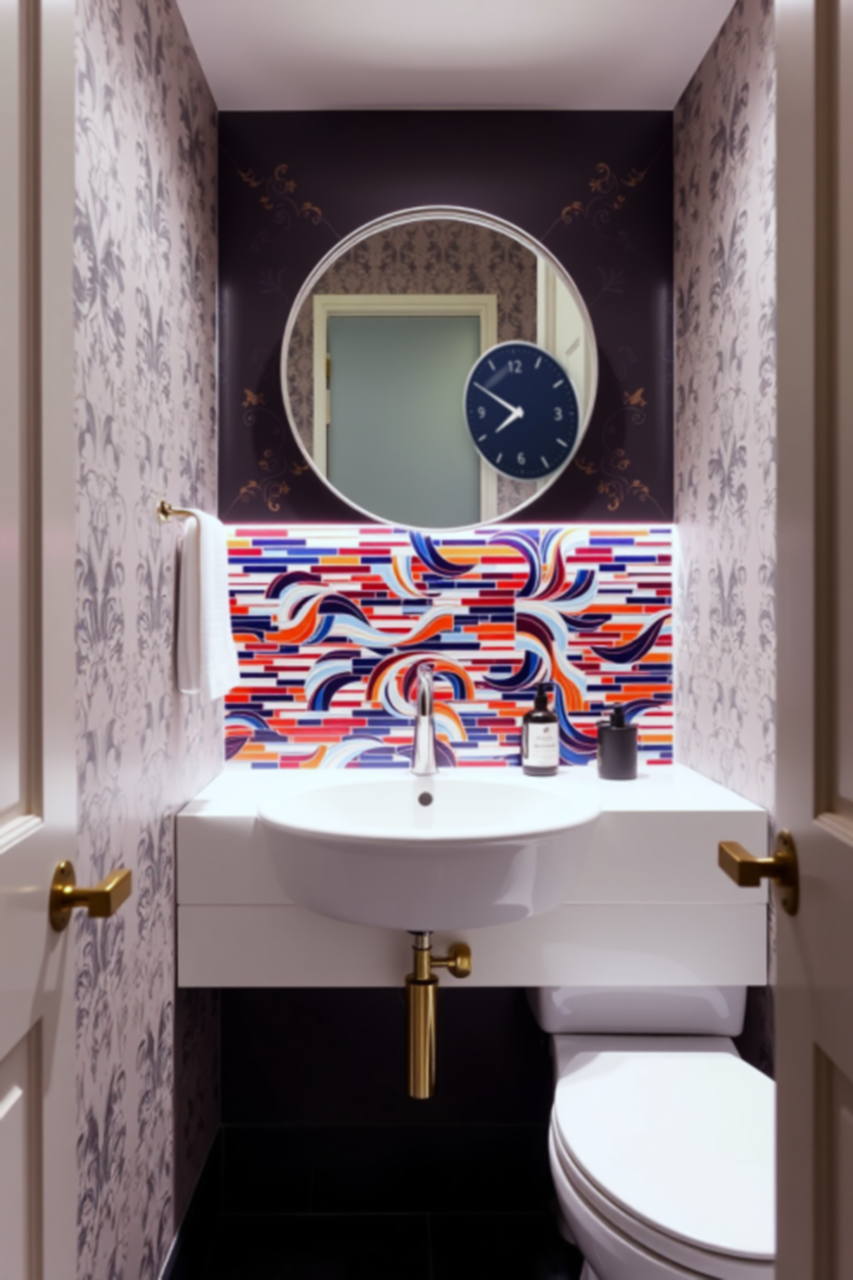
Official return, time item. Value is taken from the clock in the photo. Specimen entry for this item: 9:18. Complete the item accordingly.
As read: 7:50
